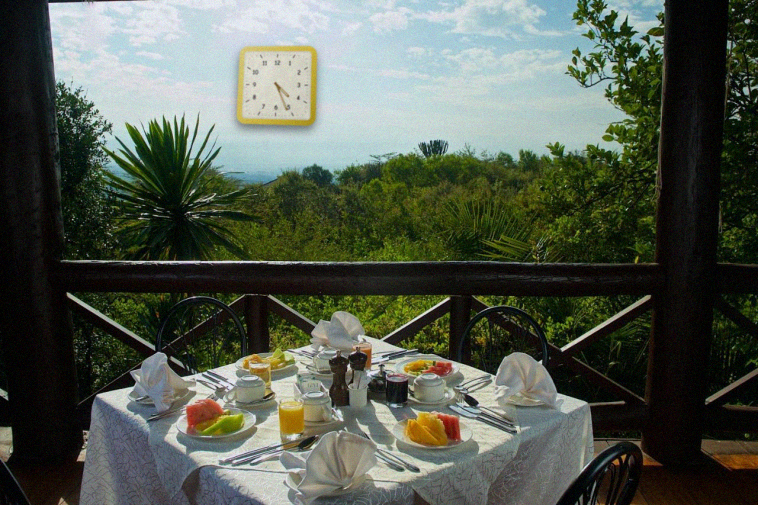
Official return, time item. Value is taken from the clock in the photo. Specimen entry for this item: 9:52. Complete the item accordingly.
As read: 4:26
